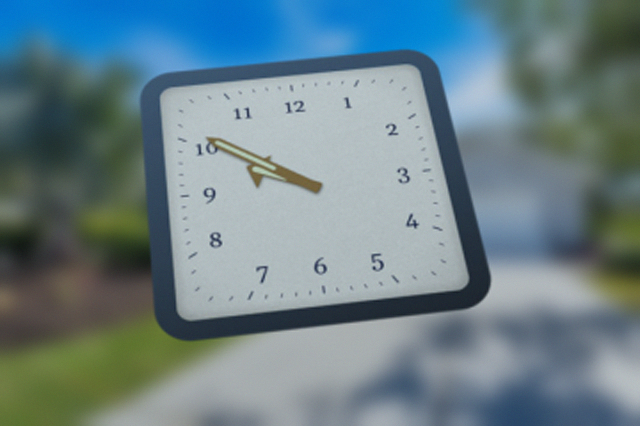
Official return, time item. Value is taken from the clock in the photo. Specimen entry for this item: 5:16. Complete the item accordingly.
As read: 9:51
